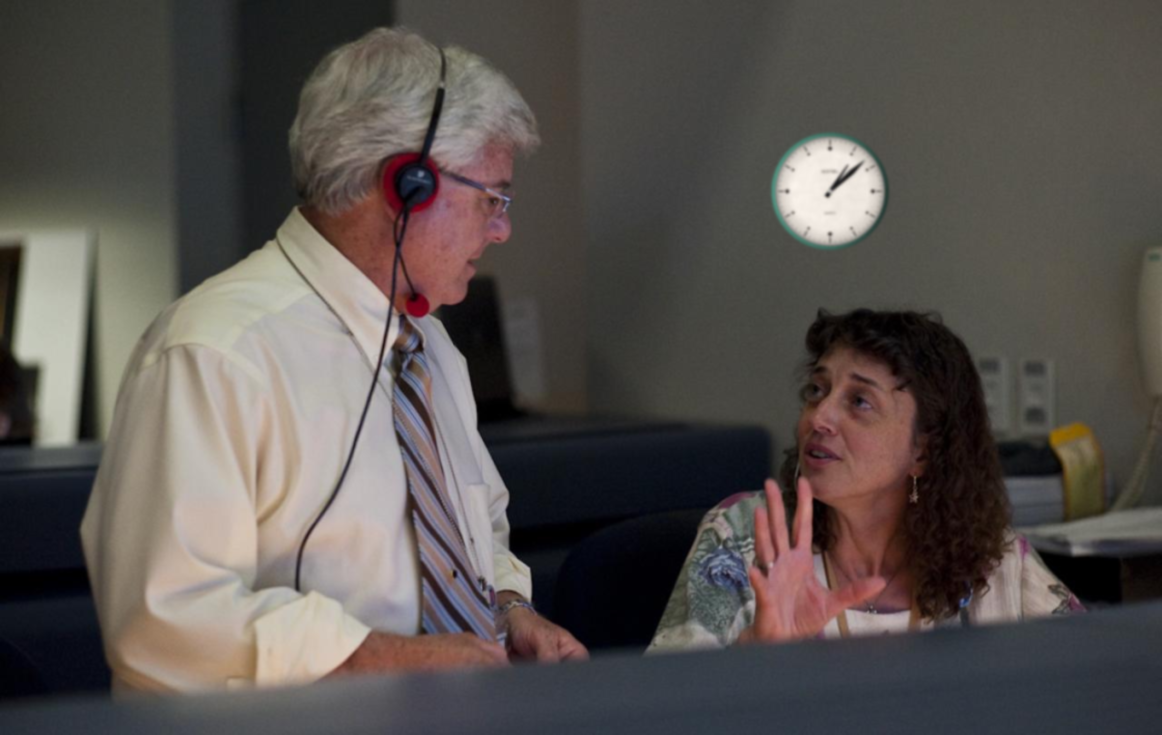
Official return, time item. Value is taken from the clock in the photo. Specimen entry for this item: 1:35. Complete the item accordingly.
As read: 1:08
